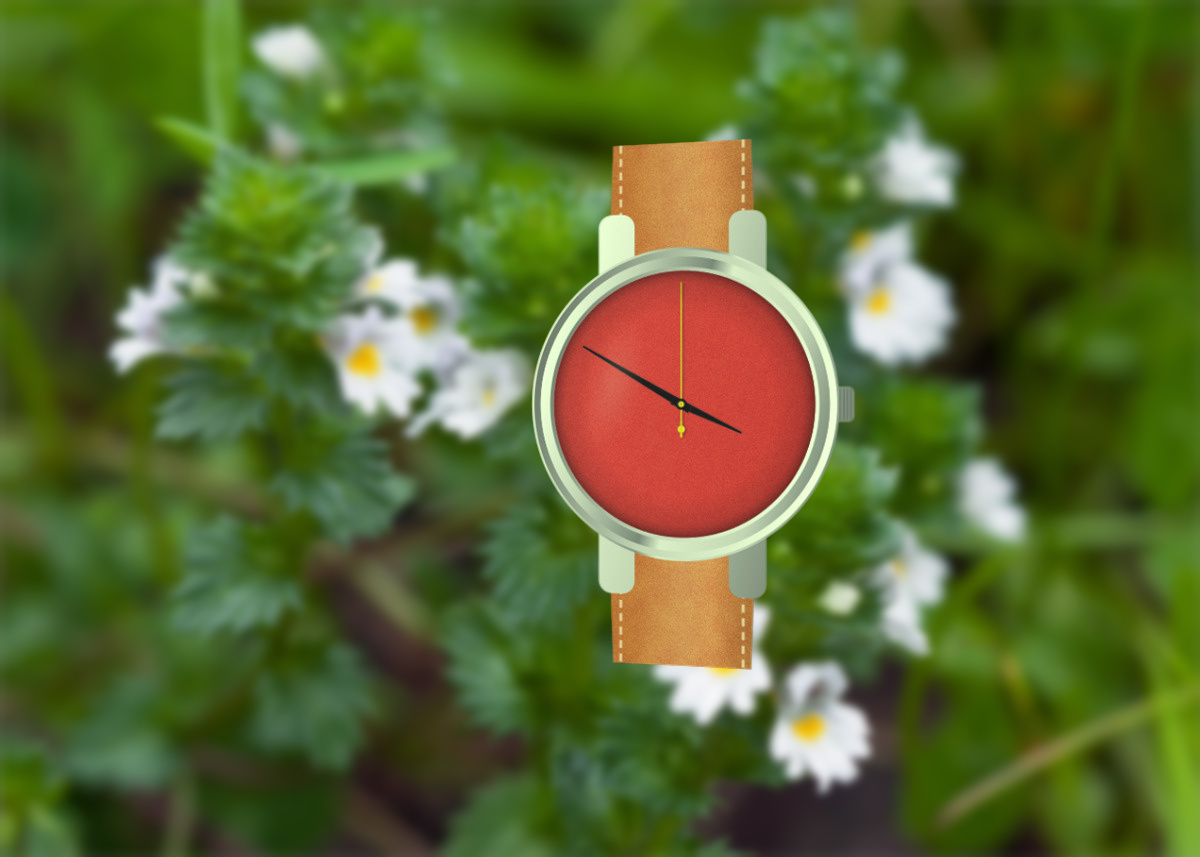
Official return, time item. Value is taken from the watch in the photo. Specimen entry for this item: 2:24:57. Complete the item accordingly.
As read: 3:50:00
